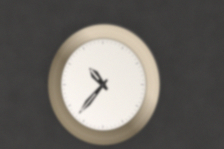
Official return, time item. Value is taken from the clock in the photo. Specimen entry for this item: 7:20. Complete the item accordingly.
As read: 10:37
